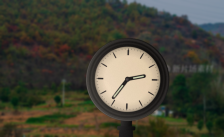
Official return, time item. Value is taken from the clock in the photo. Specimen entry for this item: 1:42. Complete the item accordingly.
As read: 2:36
